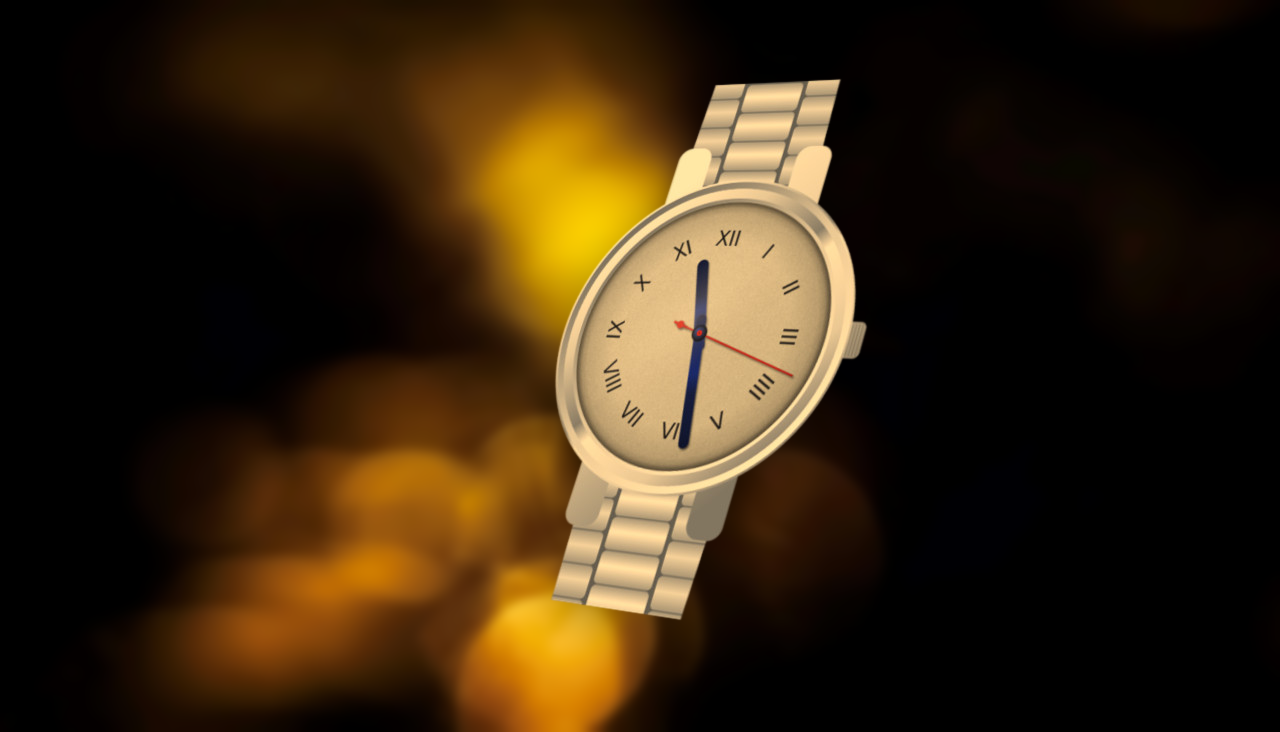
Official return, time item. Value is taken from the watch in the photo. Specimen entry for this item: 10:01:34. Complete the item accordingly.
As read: 11:28:18
